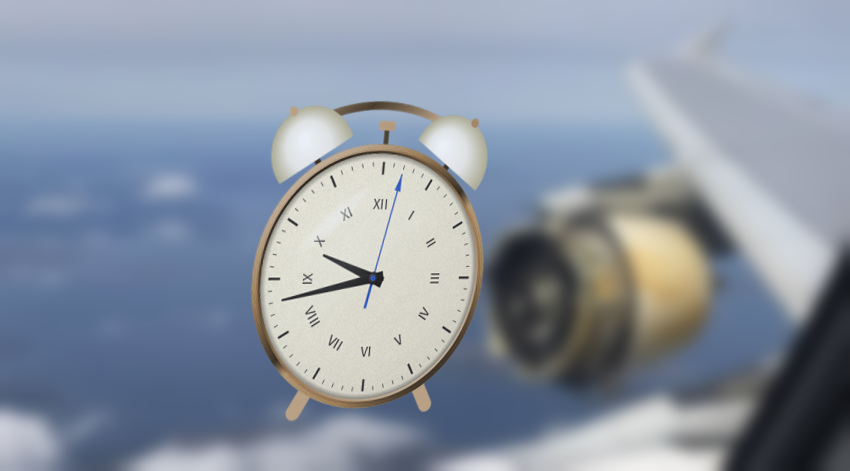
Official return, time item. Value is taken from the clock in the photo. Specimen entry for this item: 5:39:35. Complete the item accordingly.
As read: 9:43:02
